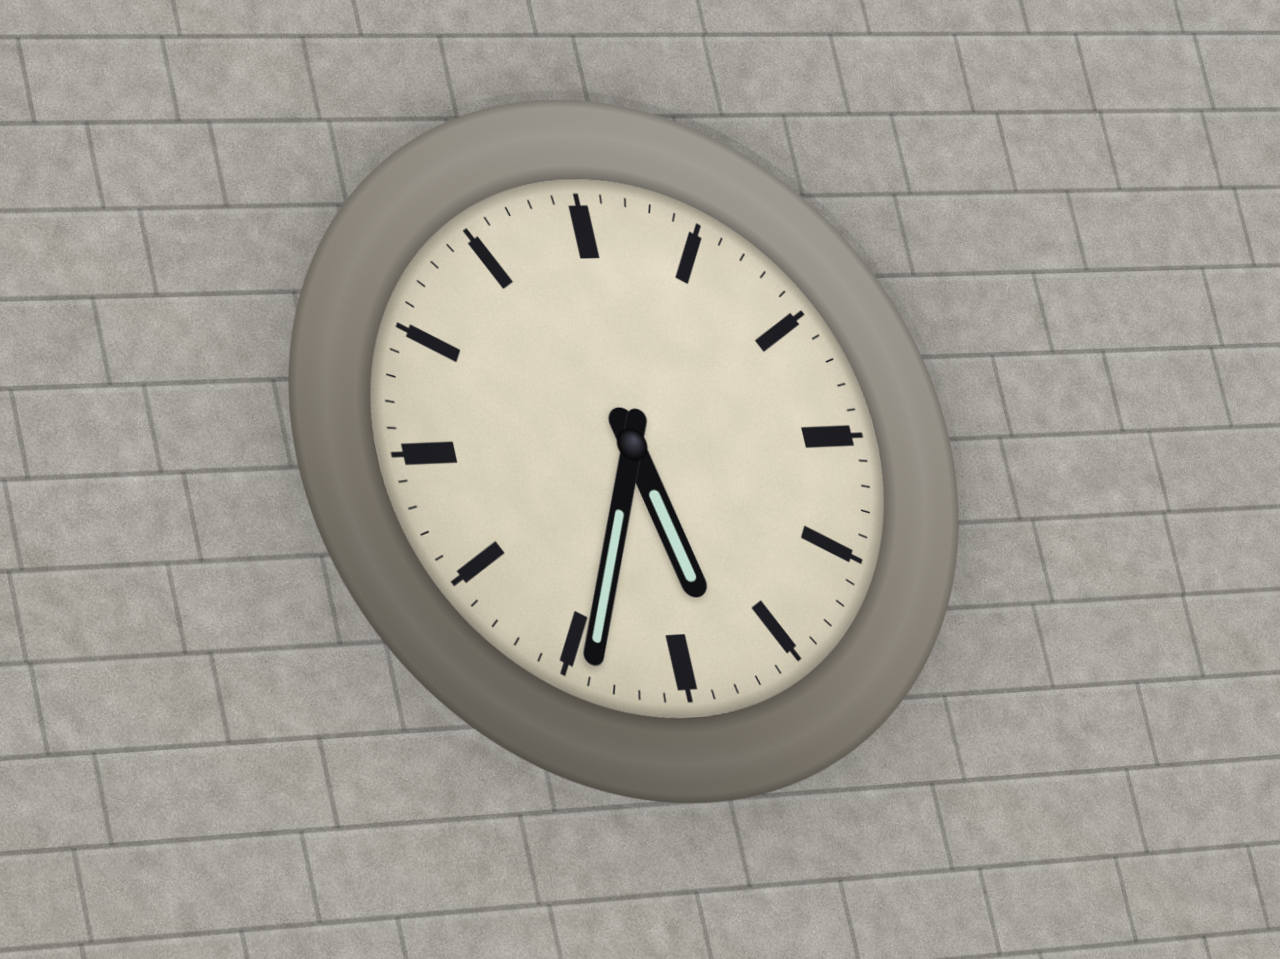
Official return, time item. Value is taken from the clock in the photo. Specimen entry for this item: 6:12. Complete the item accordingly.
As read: 5:34
